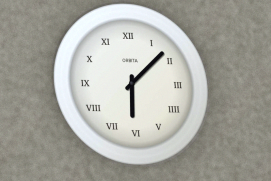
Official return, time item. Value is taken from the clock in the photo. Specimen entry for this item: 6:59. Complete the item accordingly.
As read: 6:08
